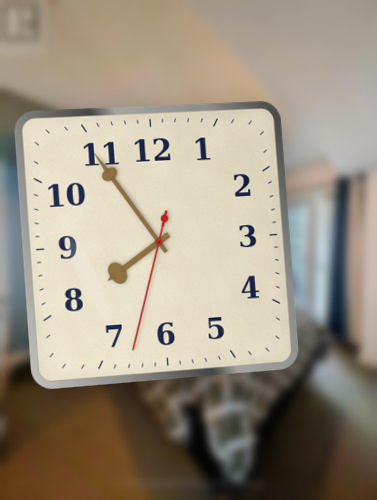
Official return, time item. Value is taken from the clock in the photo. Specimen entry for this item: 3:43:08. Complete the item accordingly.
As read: 7:54:33
